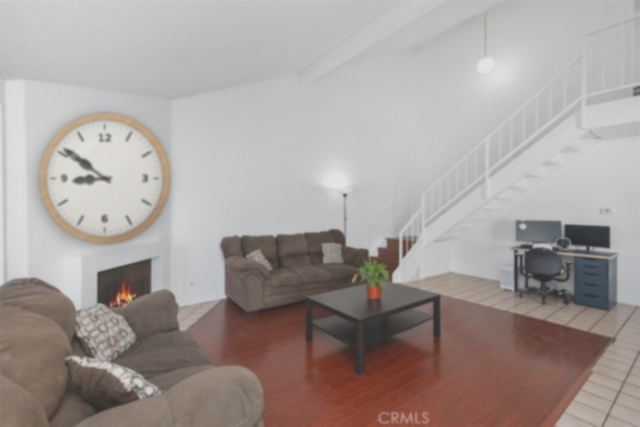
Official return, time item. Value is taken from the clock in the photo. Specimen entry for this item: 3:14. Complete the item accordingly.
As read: 8:51
